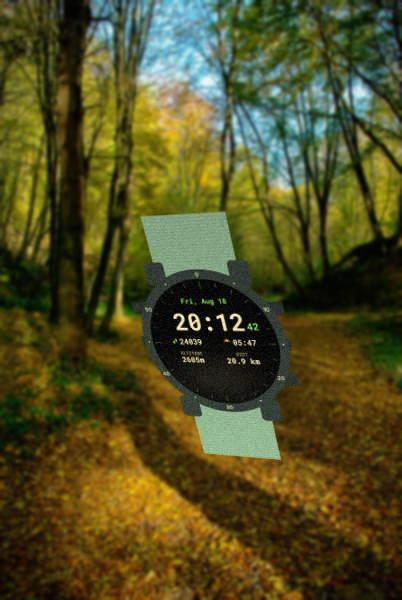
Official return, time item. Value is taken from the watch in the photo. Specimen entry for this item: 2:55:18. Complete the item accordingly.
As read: 20:12:42
